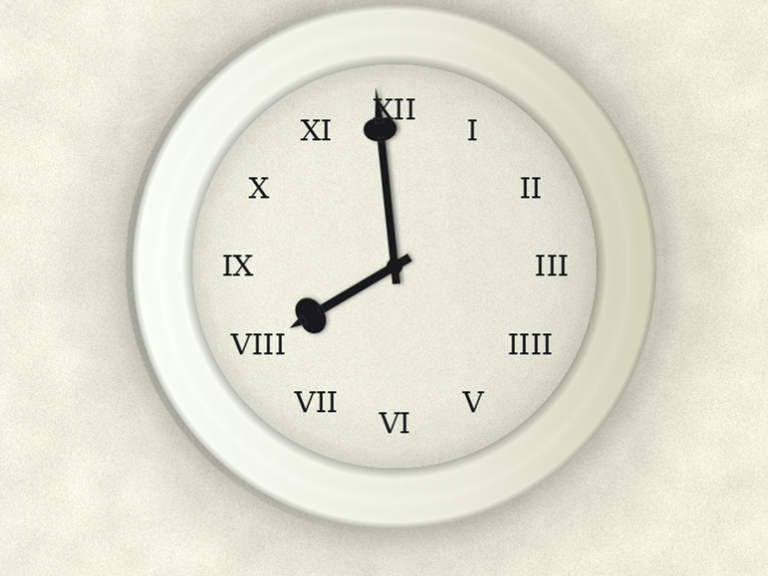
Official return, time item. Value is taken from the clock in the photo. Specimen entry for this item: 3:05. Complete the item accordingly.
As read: 7:59
